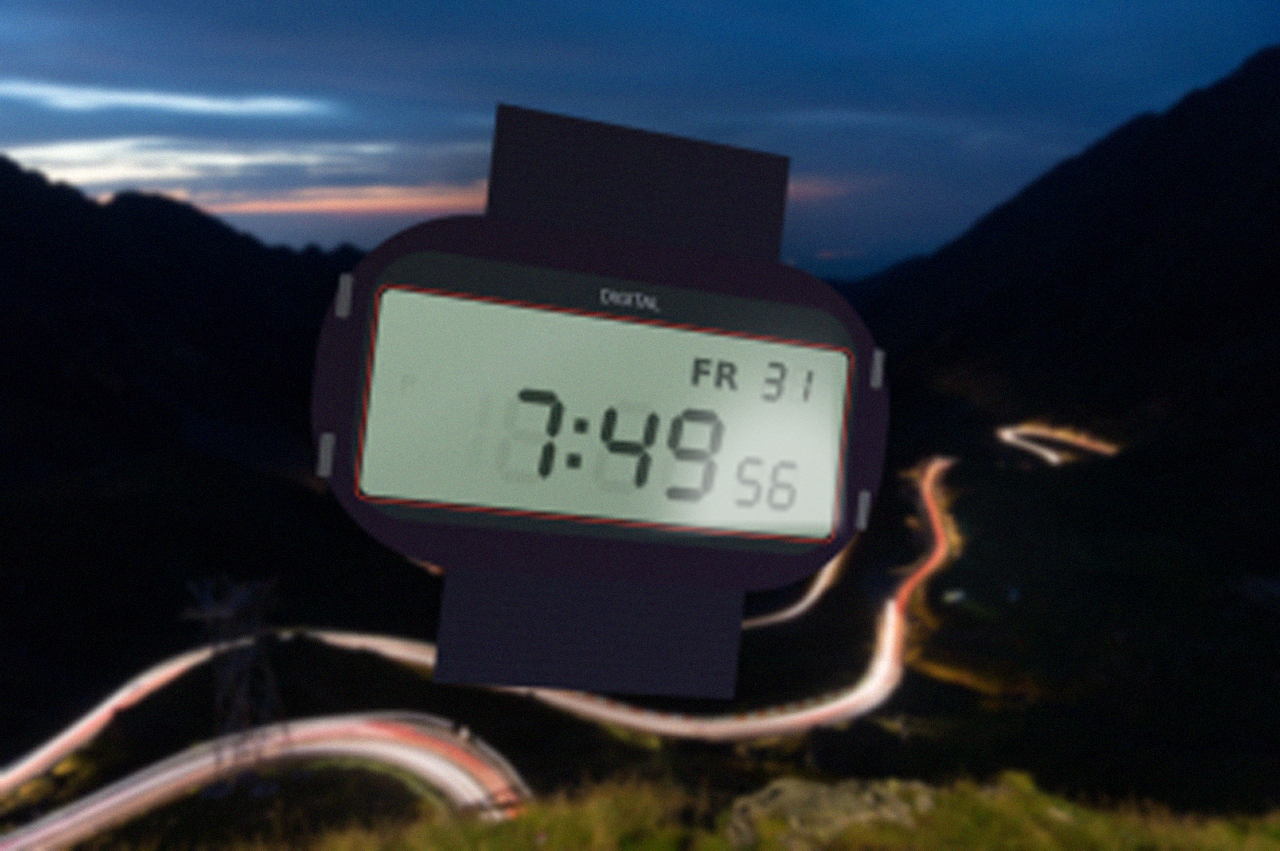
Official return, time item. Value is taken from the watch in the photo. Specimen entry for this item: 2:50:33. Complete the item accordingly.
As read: 7:49:56
